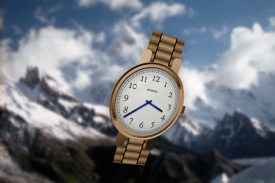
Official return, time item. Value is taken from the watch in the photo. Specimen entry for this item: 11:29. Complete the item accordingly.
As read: 3:38
